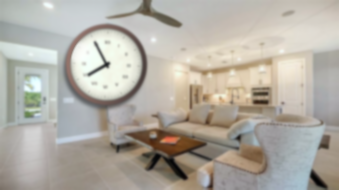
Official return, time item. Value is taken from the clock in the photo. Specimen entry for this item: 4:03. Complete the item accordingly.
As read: 7:55
